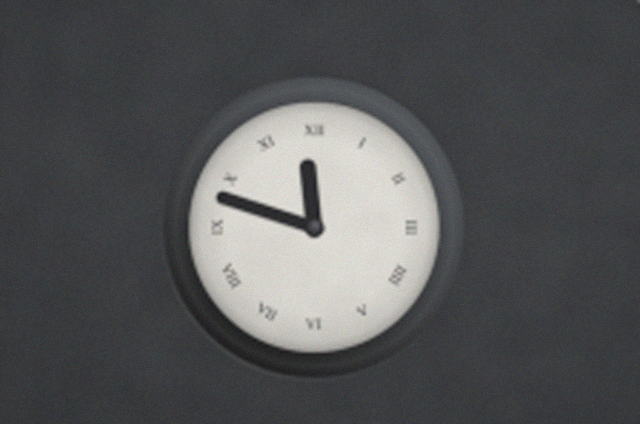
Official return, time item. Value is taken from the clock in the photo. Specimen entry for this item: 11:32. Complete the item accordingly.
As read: 11:48
